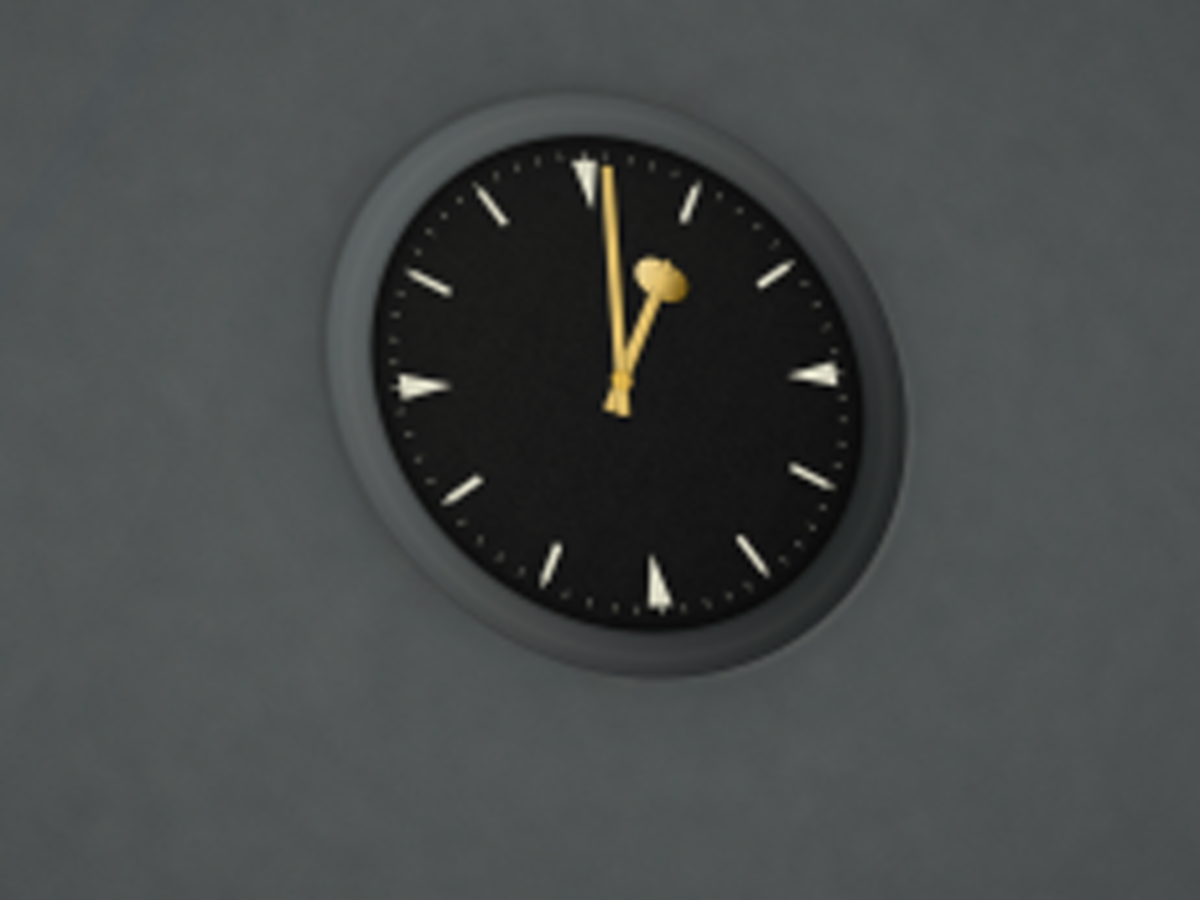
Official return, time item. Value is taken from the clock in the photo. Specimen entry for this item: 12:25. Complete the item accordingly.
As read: 1:01
